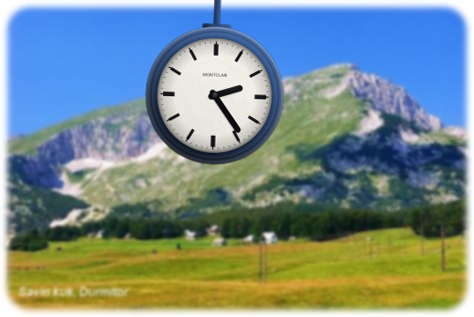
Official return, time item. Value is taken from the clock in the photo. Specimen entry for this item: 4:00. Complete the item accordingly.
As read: 2:24
